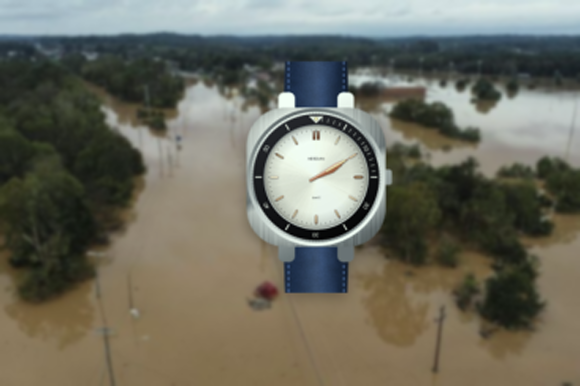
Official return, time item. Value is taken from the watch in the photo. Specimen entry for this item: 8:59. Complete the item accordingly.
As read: 2:10
